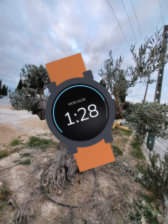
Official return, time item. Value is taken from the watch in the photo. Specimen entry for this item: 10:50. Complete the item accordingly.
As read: 1:28
